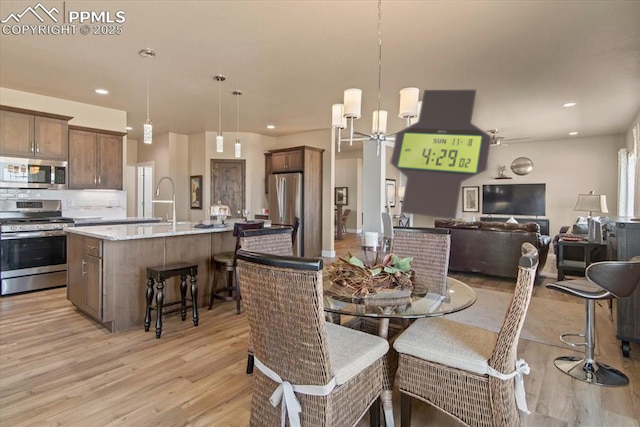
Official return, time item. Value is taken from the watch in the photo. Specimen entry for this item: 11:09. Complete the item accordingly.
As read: 4:29
